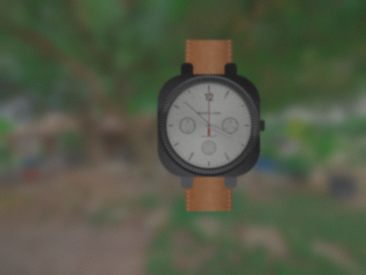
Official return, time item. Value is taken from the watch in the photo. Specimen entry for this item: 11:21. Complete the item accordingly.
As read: 3:52
